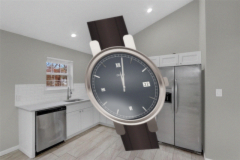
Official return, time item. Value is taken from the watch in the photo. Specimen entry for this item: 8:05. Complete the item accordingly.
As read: 12:02
